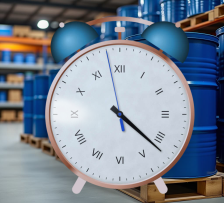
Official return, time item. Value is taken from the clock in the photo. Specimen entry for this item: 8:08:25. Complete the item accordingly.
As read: 4:21:58
